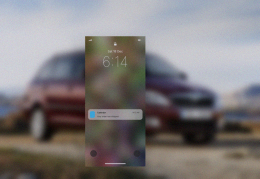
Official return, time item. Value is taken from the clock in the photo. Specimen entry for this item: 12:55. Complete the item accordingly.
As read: 6:14
